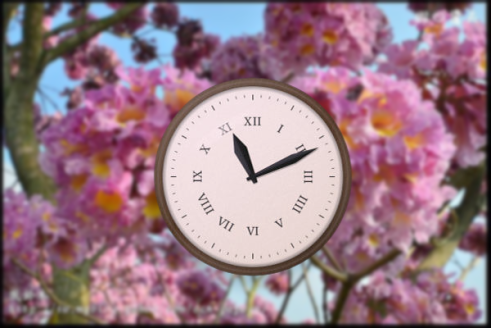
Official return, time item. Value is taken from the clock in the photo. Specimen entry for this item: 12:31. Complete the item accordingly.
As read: 11:11
